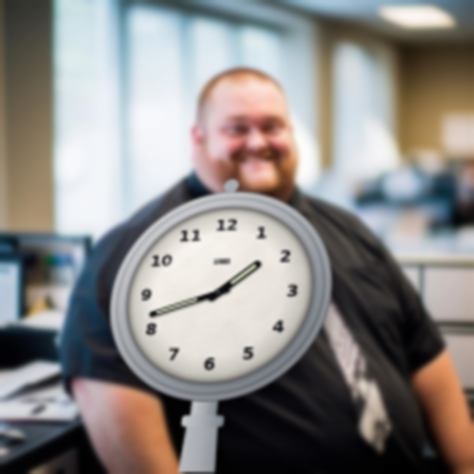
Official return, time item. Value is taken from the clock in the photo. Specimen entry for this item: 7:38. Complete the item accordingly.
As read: 1:42
